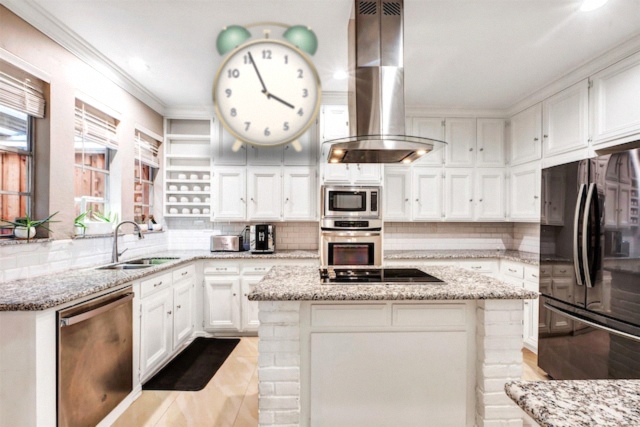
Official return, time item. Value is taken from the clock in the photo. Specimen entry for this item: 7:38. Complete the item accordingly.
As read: 3:56
